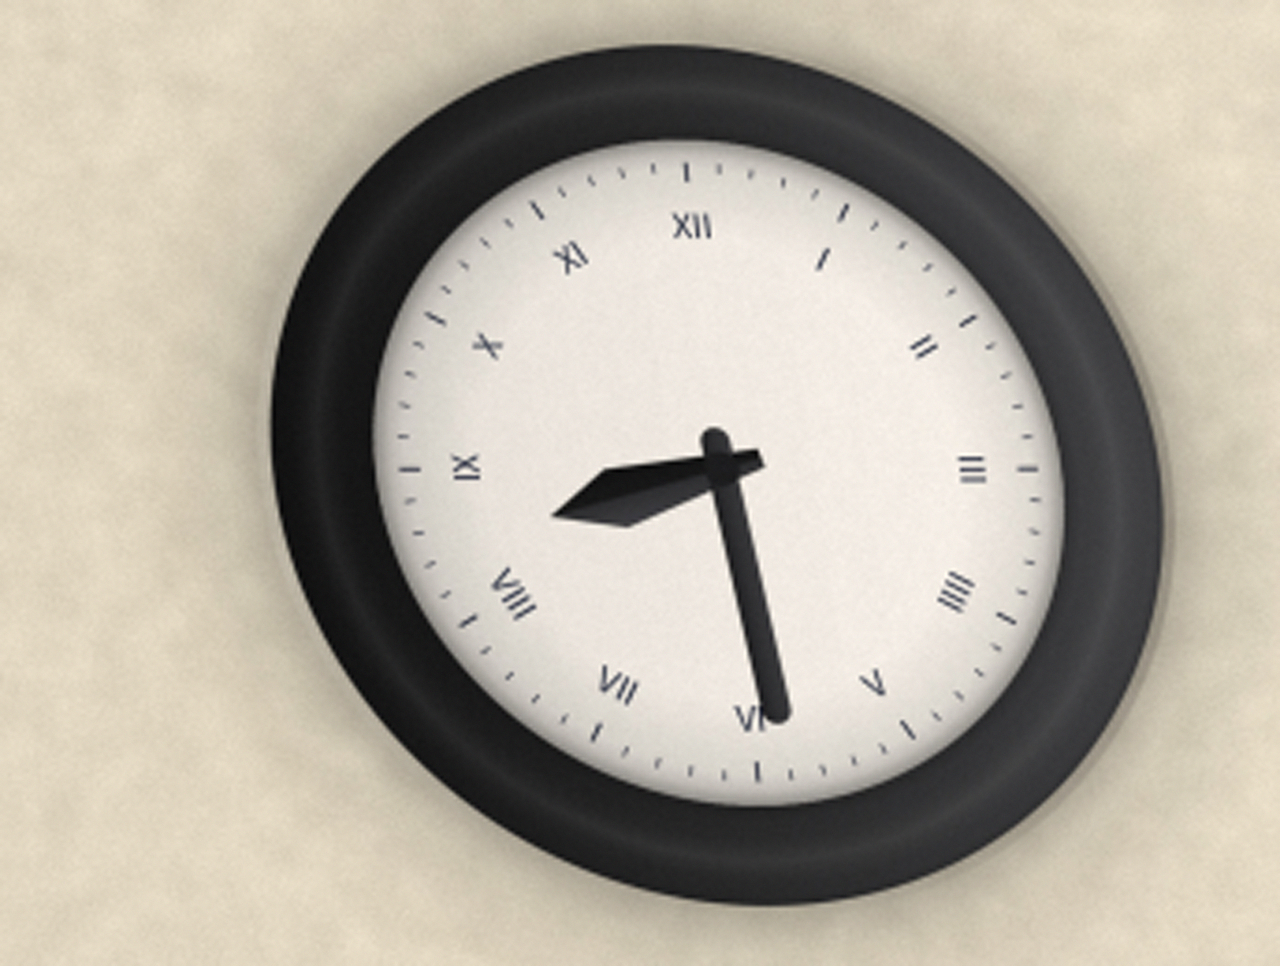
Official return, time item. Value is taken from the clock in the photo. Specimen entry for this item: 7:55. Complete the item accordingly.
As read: 8:29
